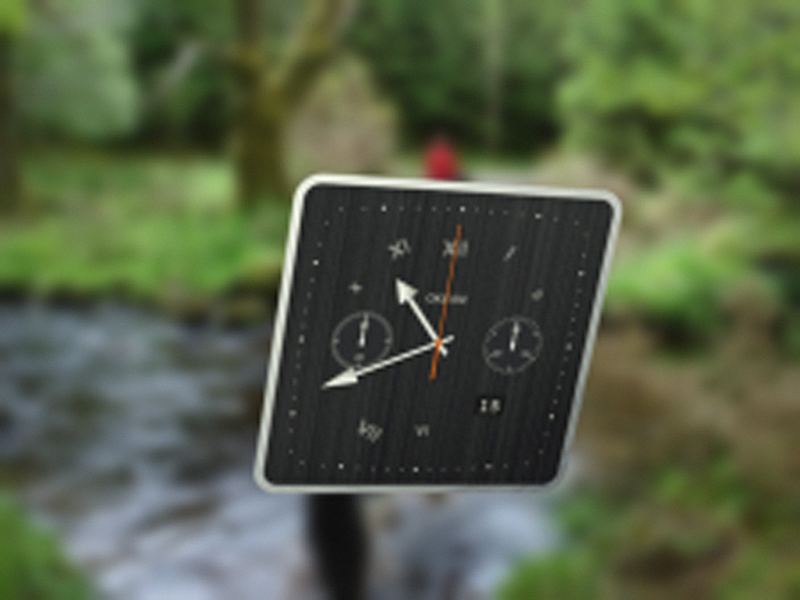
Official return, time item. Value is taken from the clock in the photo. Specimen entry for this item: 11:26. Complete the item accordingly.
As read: 10:41
